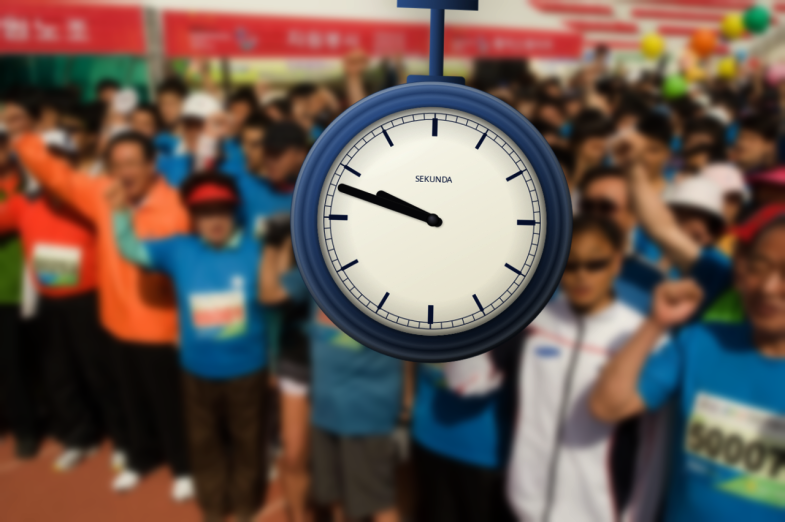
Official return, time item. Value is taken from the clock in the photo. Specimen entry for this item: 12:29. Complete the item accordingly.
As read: 9:48
